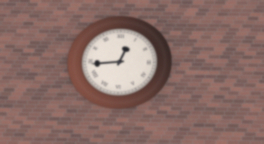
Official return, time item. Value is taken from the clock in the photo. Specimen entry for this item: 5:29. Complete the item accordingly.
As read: 12:44
